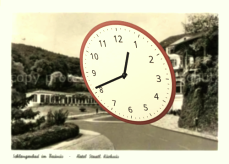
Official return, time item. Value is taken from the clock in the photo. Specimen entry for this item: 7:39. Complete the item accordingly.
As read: 12:41
